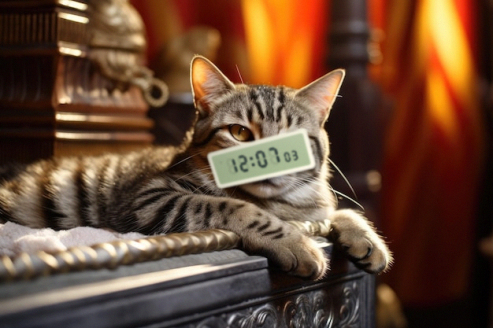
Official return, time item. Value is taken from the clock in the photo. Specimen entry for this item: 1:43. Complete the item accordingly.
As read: 12:07
